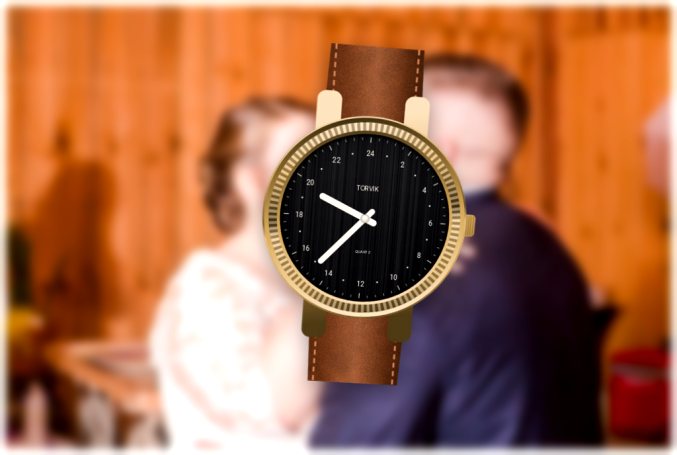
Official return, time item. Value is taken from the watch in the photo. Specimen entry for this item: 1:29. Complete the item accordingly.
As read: 19:37
